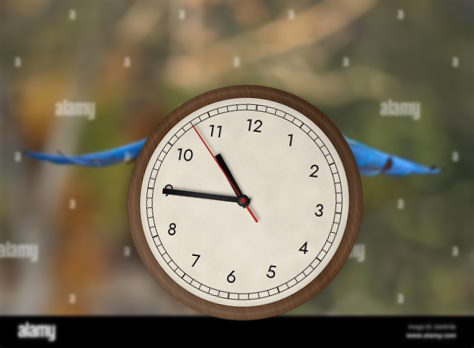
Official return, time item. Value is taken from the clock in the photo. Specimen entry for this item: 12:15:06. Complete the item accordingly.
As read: 10:44:53
